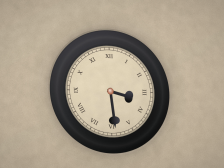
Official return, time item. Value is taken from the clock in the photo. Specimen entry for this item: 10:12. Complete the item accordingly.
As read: 3:29
